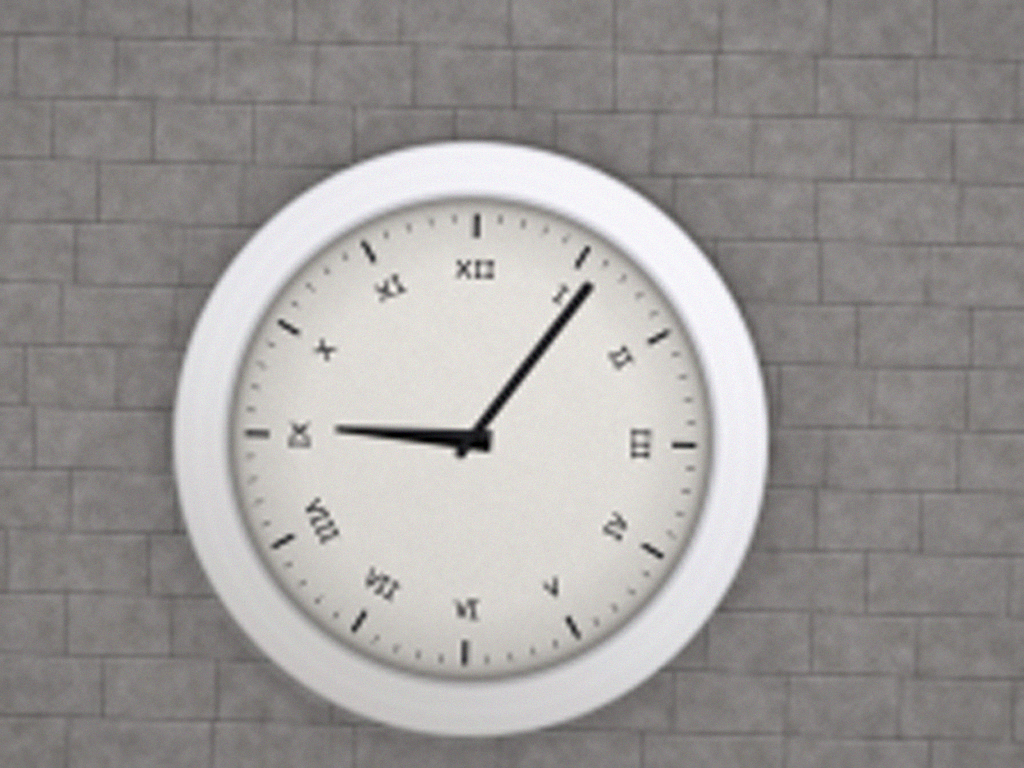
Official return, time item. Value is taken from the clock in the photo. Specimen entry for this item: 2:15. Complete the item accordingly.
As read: 9:06
